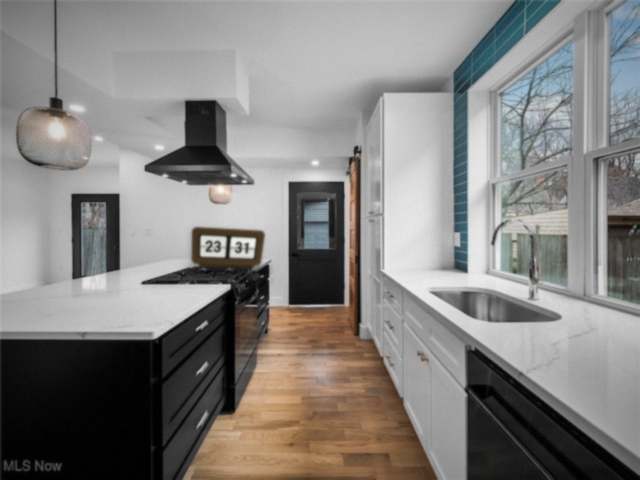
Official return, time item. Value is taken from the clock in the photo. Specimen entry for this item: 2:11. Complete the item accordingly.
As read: 23:31
